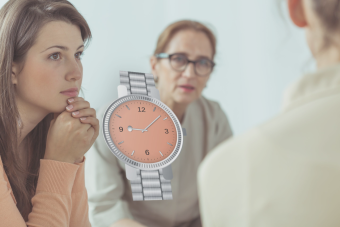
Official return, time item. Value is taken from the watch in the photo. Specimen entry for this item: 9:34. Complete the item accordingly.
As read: 9:08
